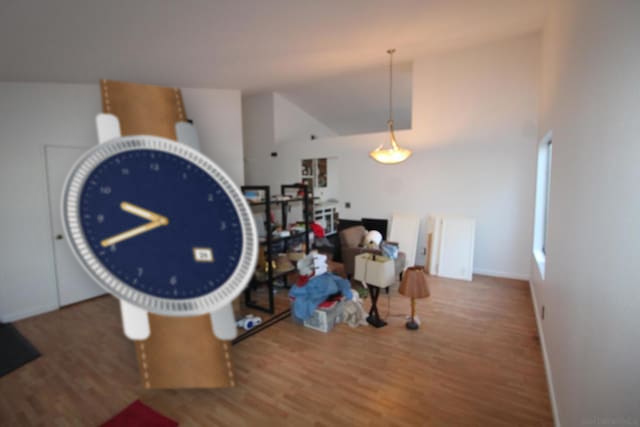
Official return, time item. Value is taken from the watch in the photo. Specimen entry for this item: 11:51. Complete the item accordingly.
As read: 9:41
